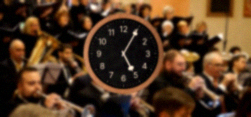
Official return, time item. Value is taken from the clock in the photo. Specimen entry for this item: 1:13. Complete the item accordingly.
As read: 5:05
